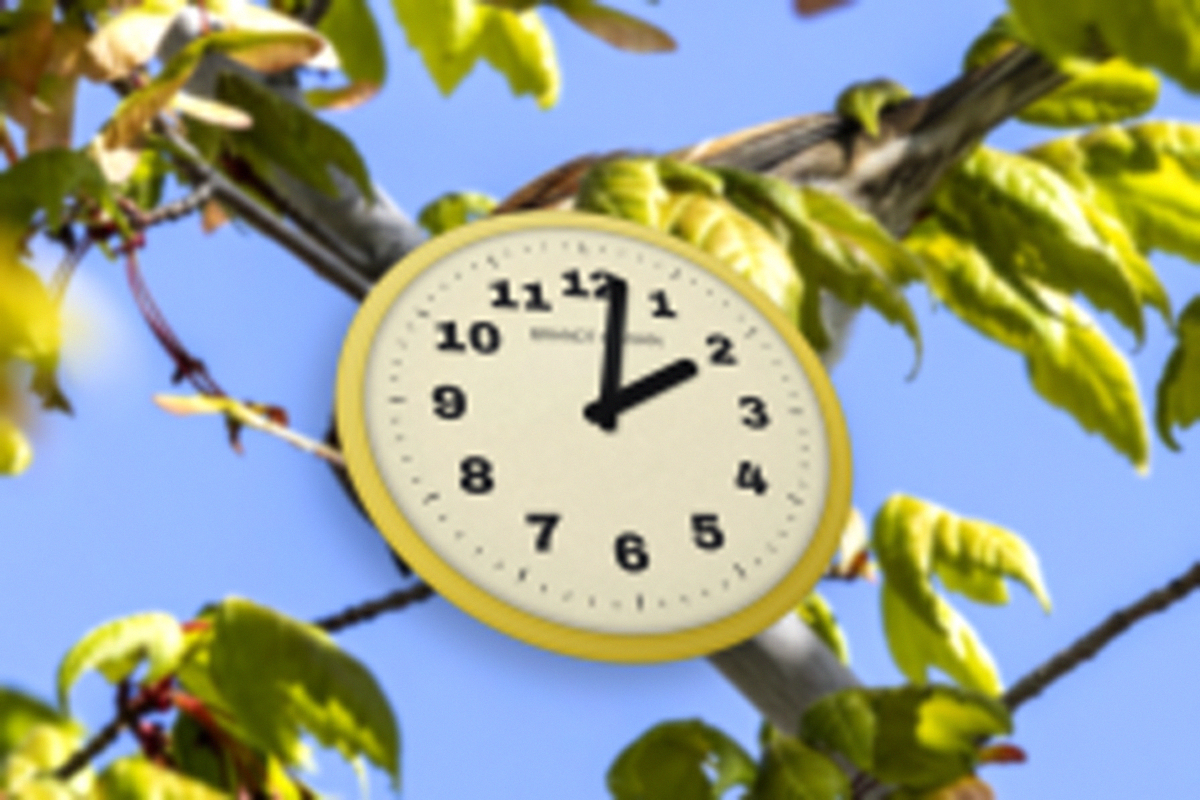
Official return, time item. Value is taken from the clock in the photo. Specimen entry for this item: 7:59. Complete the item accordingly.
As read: 2:02
